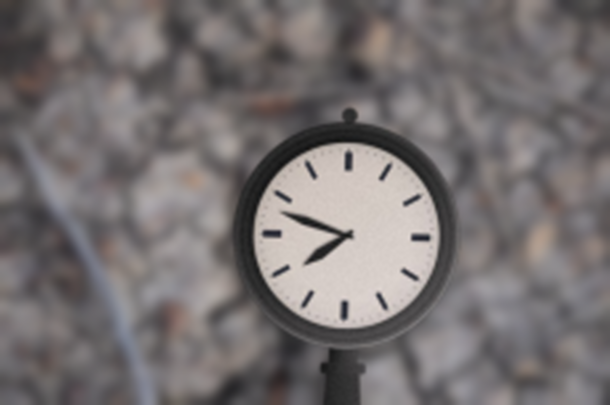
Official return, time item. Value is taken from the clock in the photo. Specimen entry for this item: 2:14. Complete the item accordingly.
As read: 7:48
